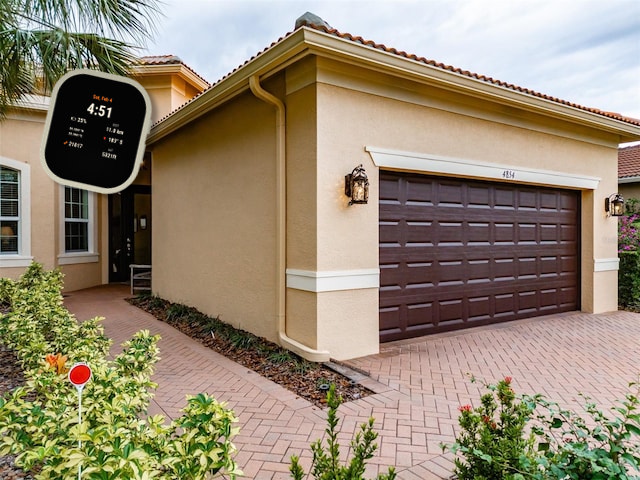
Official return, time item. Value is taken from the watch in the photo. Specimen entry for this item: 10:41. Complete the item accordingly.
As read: 4:51
